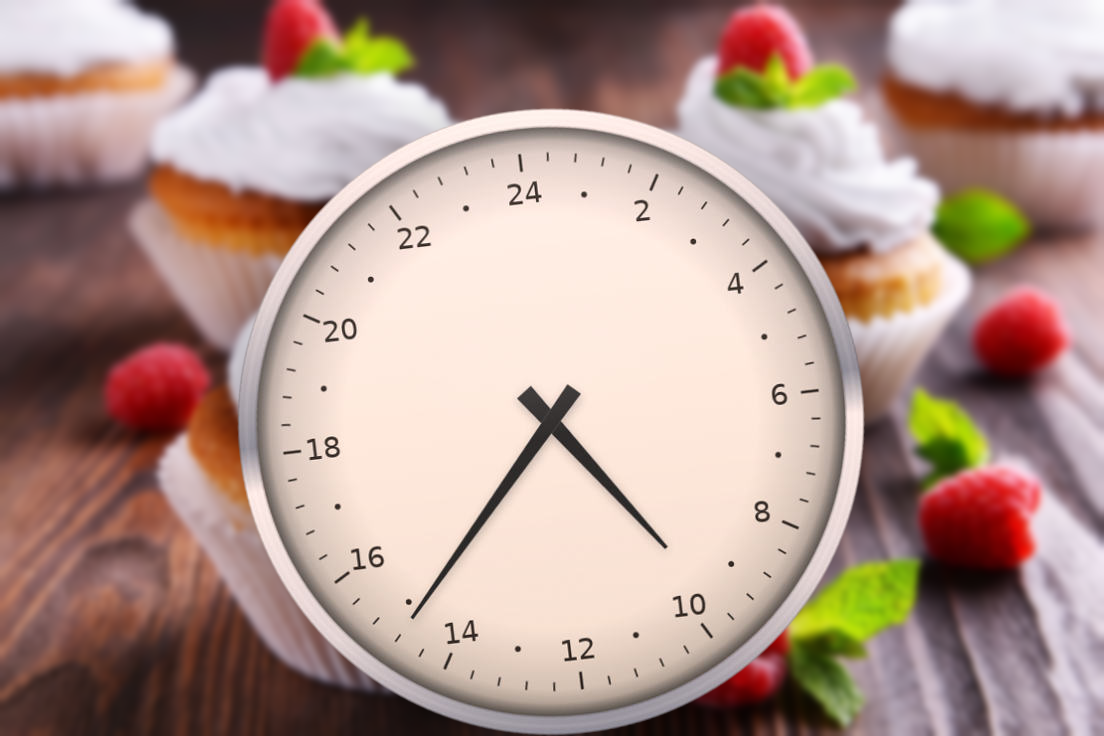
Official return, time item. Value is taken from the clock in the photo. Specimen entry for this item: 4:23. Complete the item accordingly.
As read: 9:37
